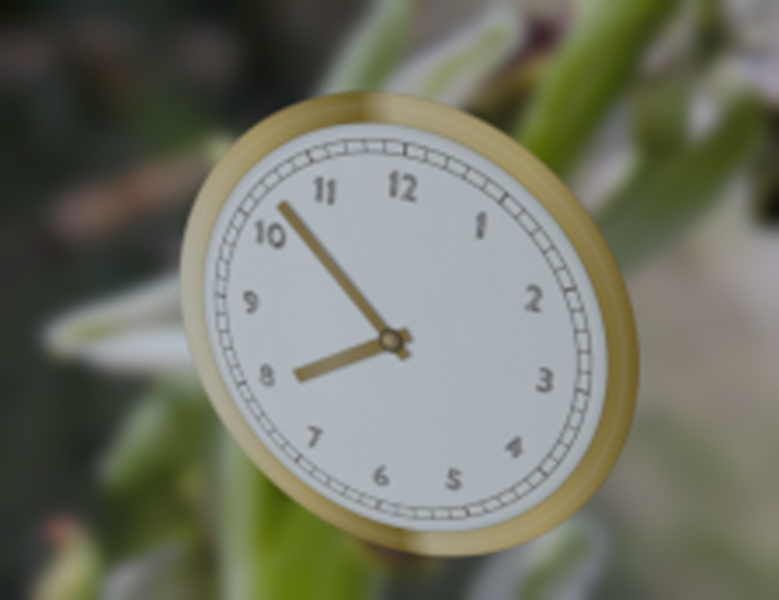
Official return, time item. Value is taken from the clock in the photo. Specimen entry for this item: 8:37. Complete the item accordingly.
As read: 7:52
